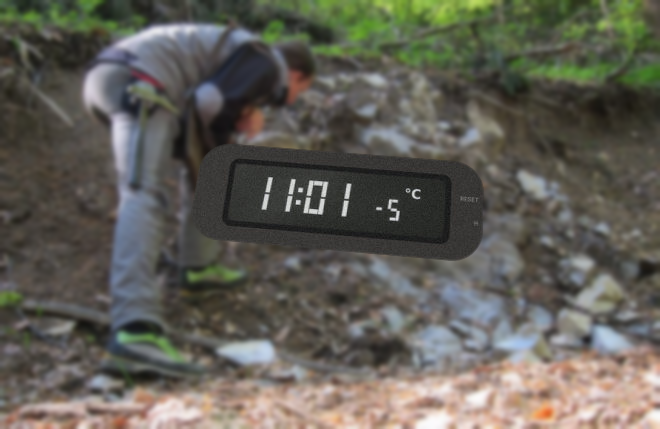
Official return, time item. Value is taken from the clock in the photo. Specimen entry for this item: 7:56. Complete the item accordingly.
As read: 11:01
